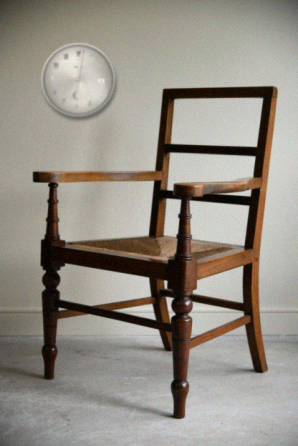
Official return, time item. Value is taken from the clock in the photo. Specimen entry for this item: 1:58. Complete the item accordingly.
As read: 6:01
